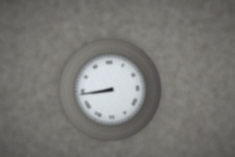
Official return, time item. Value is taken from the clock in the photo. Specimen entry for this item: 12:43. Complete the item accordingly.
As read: 8:44
